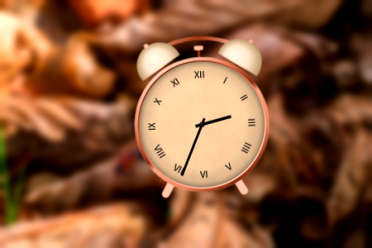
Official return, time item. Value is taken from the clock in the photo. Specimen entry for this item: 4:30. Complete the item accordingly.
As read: 2:34
